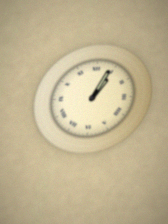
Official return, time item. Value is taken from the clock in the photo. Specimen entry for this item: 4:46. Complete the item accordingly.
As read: 1:04
